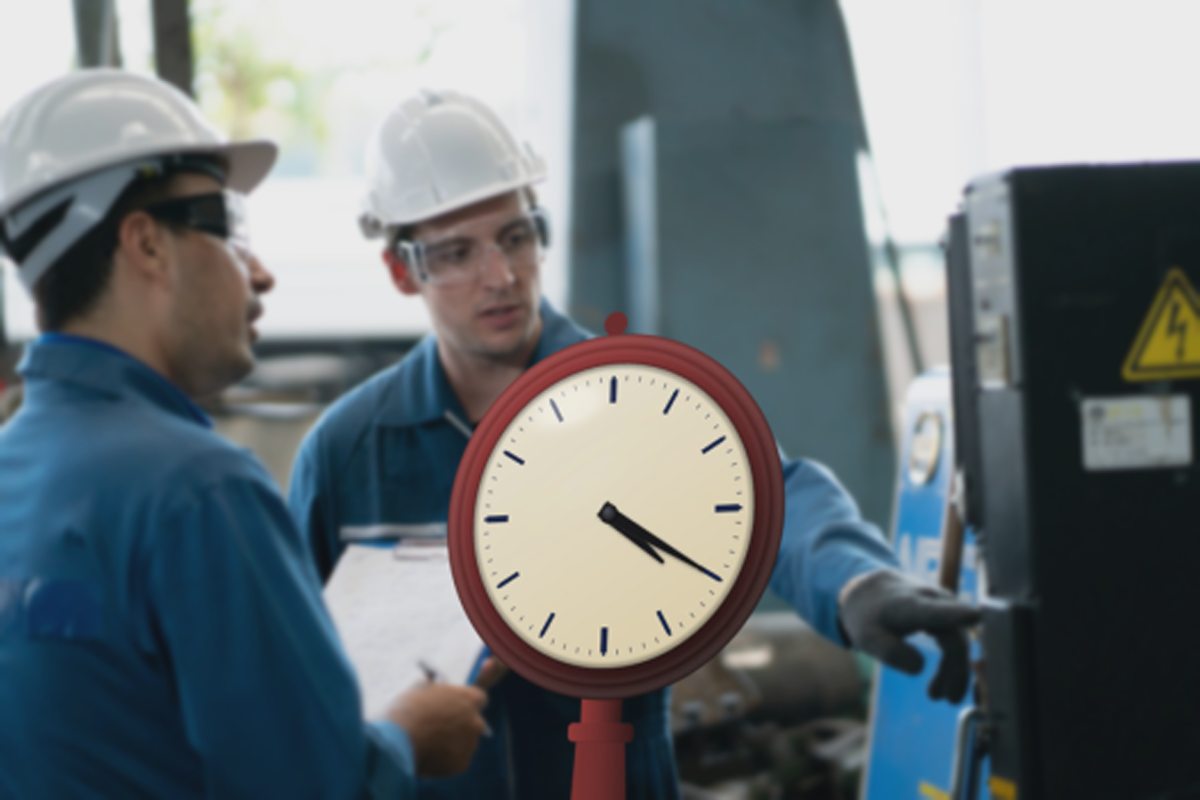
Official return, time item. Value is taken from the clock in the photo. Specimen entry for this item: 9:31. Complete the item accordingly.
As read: 4:20
